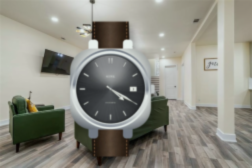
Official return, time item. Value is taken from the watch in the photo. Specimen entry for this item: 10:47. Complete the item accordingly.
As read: 4:20
